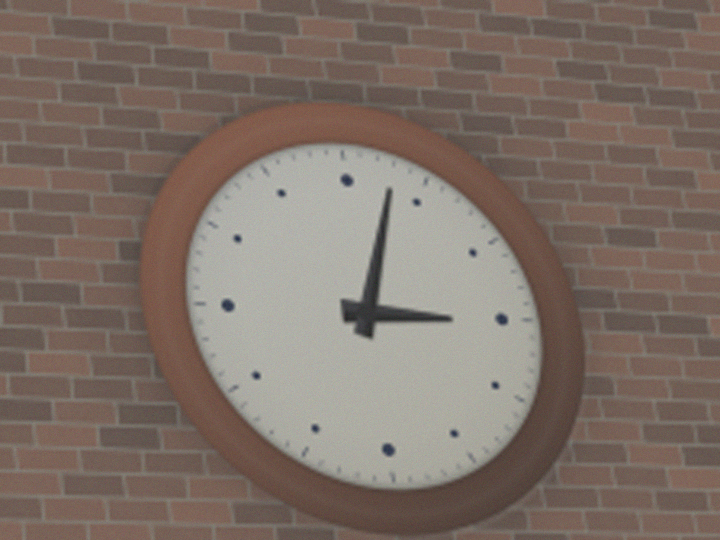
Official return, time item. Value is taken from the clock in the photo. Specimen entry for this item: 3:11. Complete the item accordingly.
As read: 3:03
